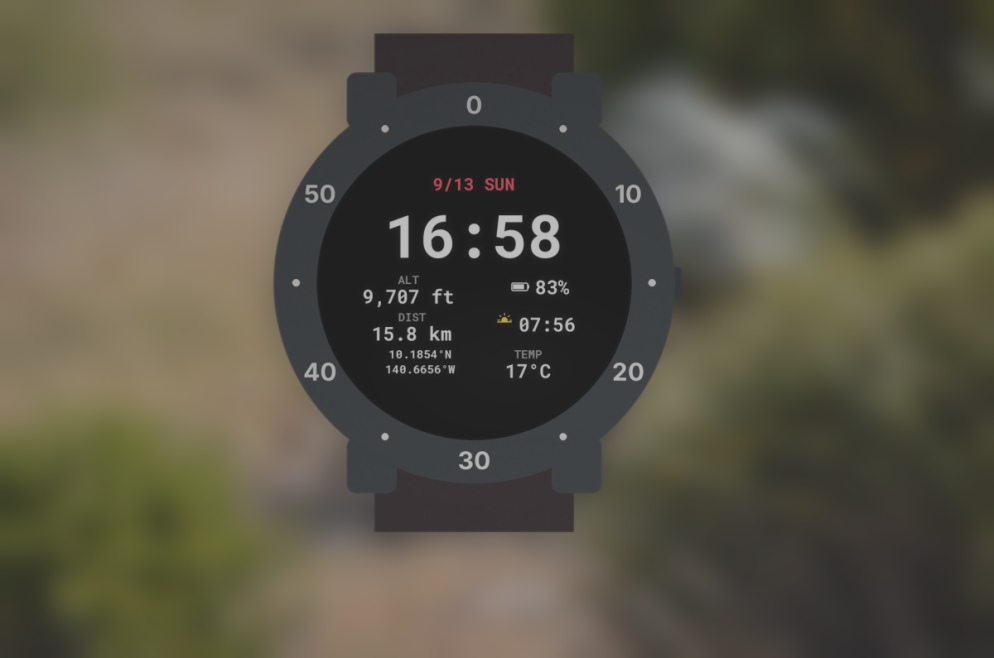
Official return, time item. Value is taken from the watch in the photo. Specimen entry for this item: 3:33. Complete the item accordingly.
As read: 16:58
